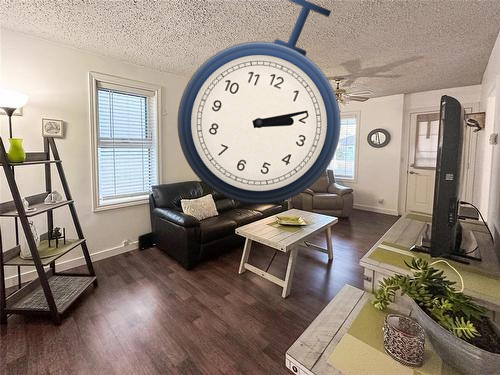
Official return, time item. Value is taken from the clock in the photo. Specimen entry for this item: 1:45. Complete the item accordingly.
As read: 2:09
